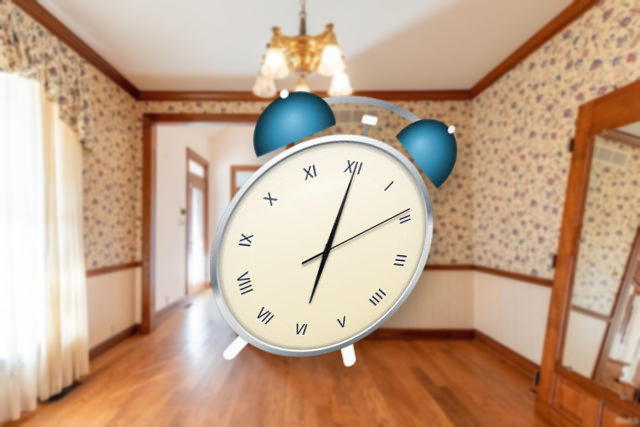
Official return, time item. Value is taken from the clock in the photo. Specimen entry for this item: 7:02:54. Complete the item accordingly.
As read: 6:00:09
